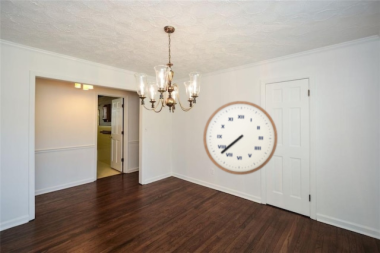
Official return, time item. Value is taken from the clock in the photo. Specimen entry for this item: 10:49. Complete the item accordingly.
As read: 7:38
